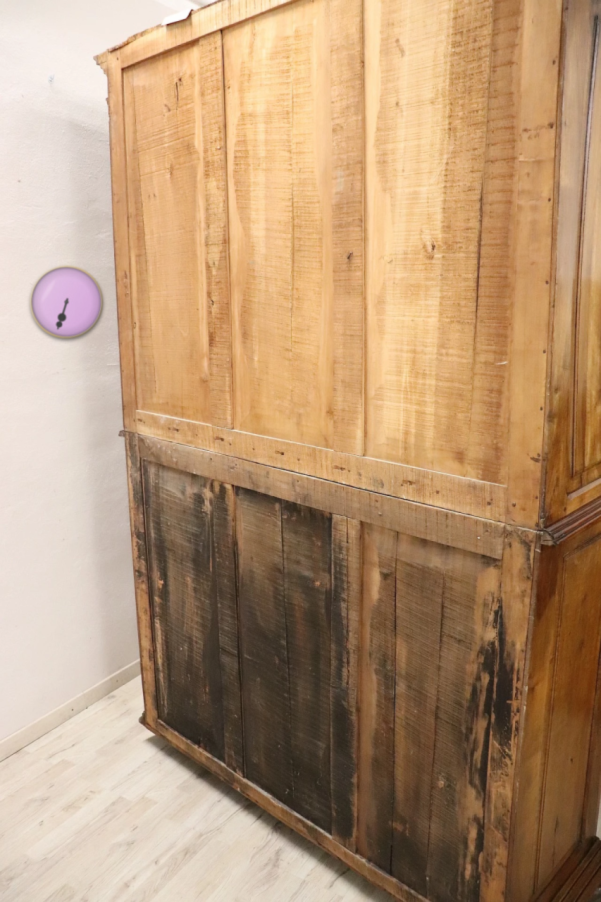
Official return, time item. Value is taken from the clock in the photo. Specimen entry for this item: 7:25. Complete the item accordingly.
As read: 6:33
